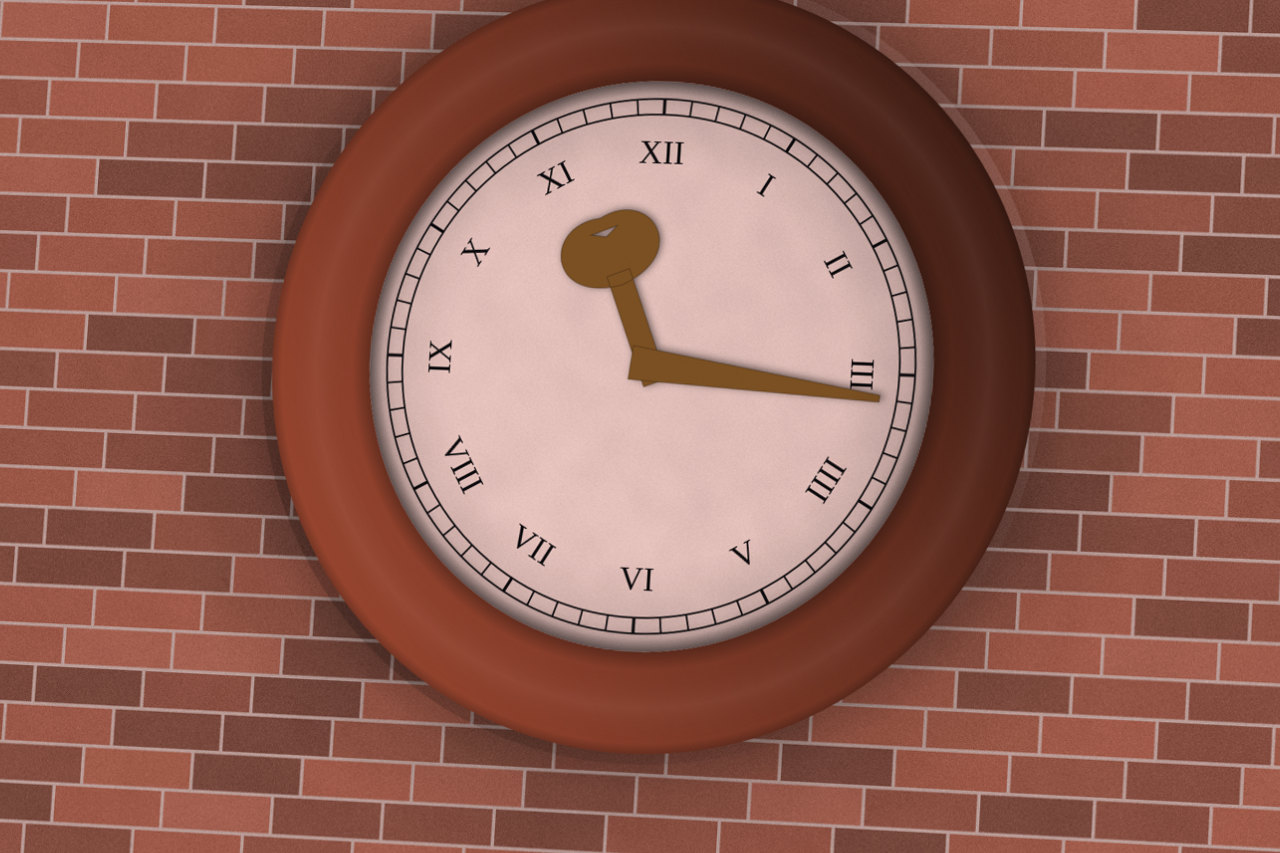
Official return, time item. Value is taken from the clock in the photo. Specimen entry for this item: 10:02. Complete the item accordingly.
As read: 11:16
